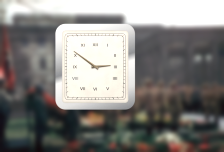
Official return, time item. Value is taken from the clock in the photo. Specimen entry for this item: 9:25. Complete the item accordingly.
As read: 2:51
